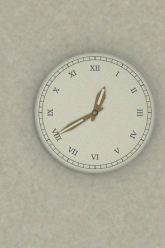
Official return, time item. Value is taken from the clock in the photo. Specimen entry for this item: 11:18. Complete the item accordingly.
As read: 12:40
